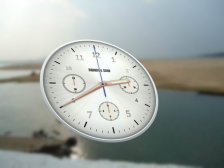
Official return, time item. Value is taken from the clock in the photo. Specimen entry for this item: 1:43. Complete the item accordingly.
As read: 2:40
